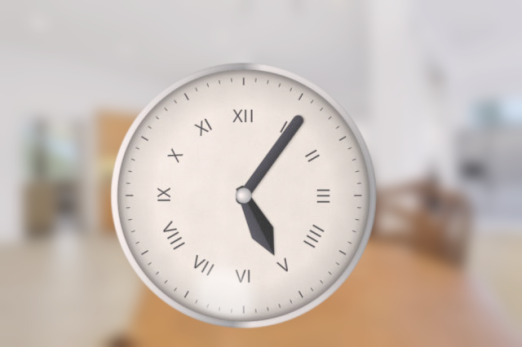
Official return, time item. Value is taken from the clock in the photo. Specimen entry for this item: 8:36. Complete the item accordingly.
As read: 5:06
